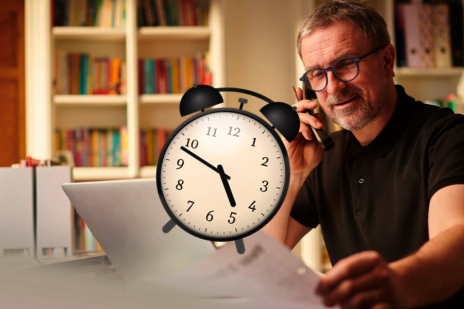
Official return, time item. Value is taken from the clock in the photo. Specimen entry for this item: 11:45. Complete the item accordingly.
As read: 4:48
